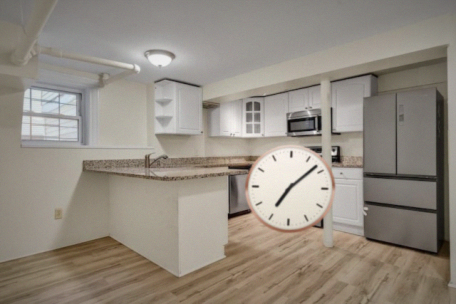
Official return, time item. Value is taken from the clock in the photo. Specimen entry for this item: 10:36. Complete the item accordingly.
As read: 7:08
